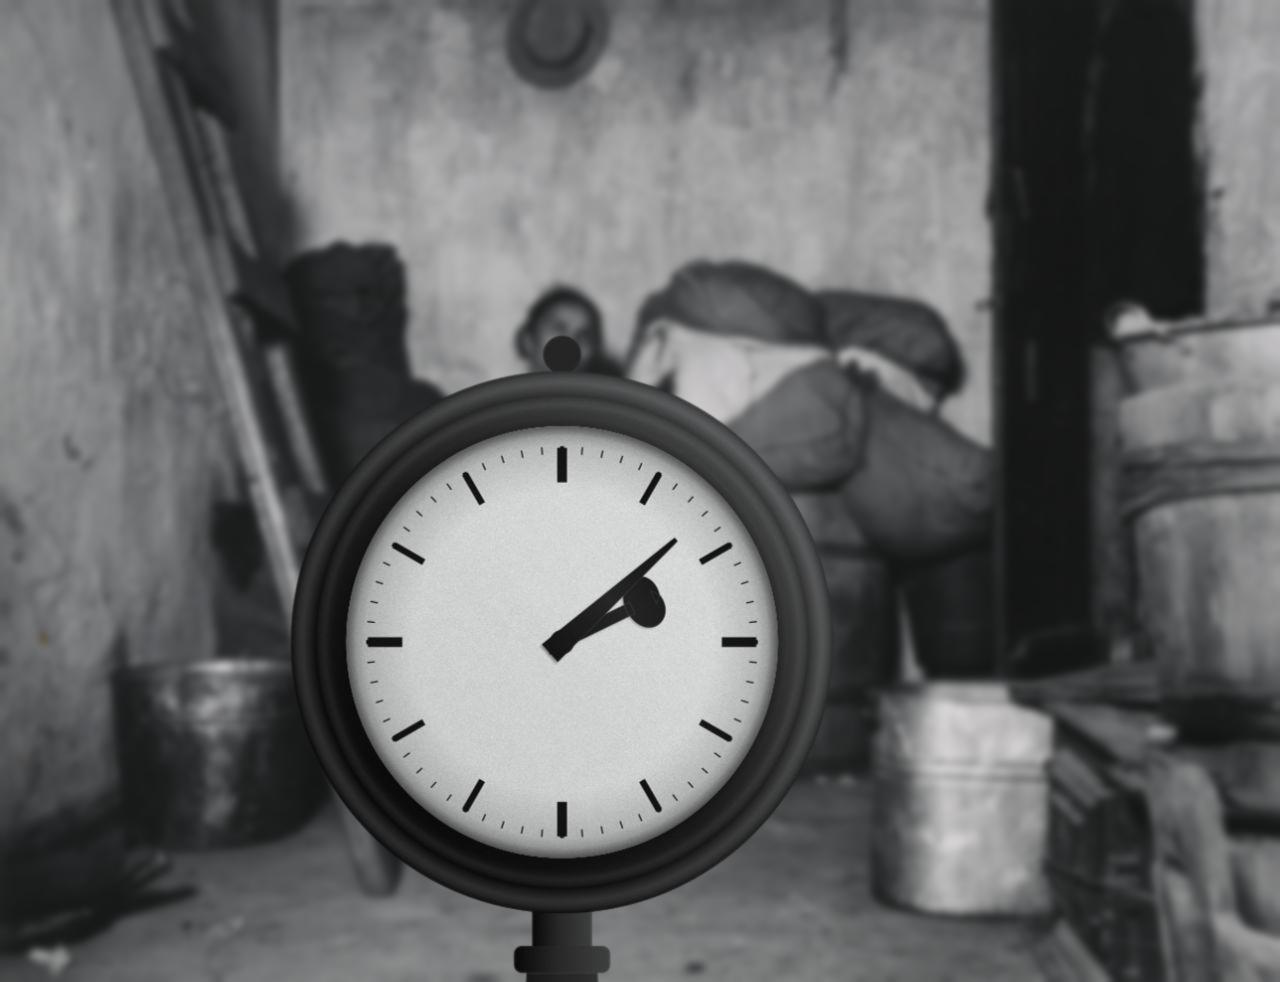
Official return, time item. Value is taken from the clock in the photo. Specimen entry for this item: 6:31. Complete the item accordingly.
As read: 2:08
